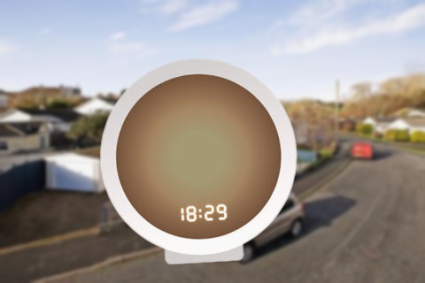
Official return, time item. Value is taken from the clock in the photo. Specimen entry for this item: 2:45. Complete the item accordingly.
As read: 18:29
